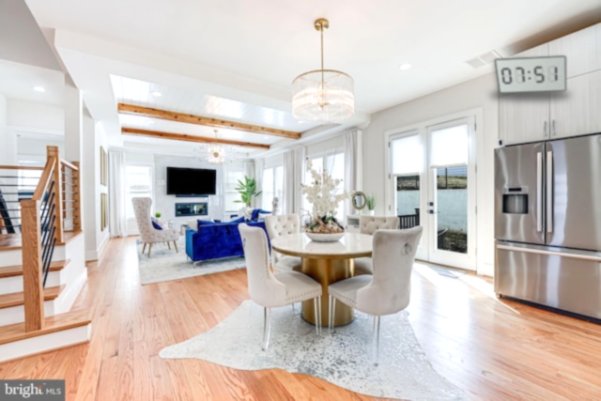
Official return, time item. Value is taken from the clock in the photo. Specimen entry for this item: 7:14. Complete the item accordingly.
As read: 7:51
